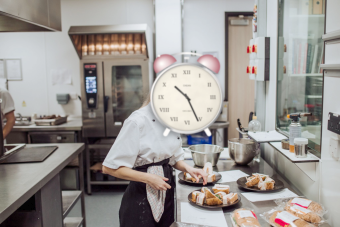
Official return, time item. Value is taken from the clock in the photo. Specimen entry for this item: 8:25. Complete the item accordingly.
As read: 10:26
